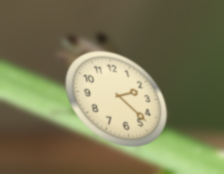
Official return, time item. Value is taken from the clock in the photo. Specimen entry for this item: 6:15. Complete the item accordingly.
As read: 2:23
